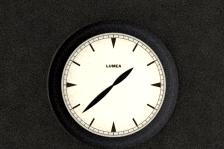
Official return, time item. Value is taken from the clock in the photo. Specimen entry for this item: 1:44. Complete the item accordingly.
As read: 1:38
